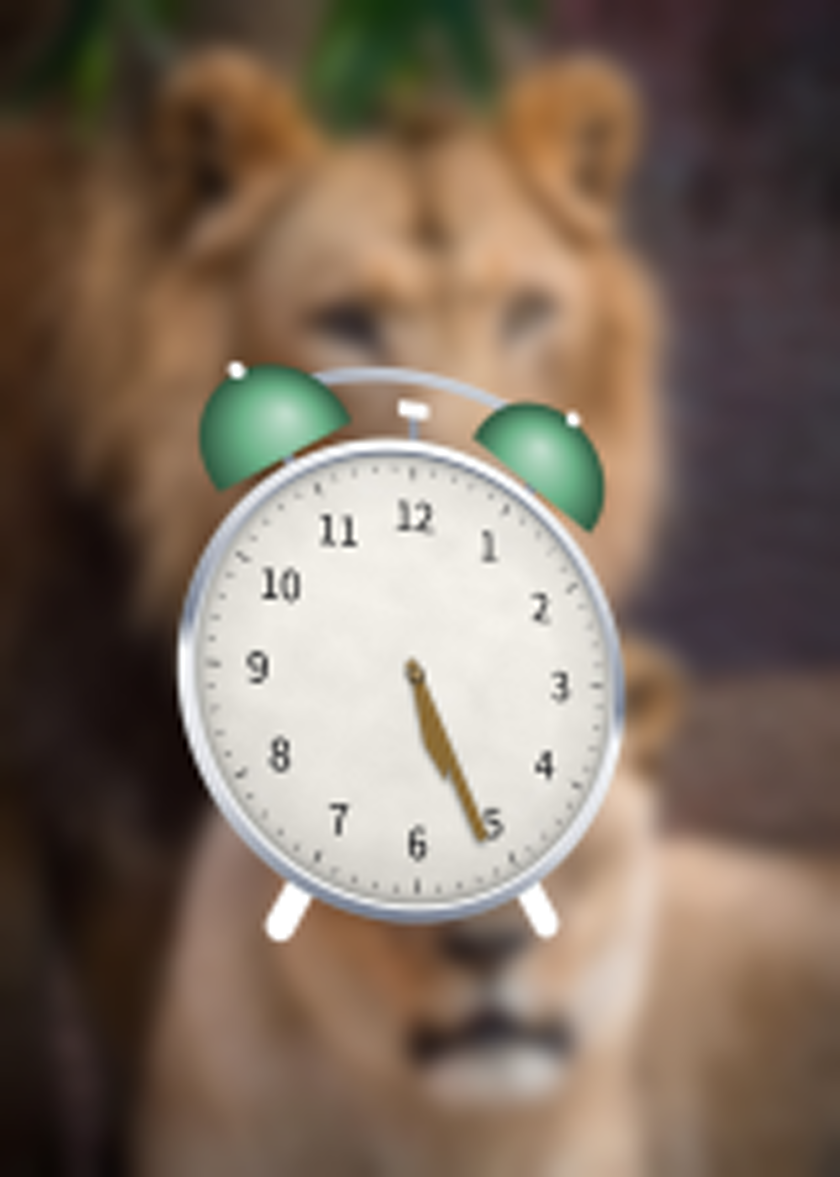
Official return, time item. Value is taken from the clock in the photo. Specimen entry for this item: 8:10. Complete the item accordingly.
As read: 5:26
